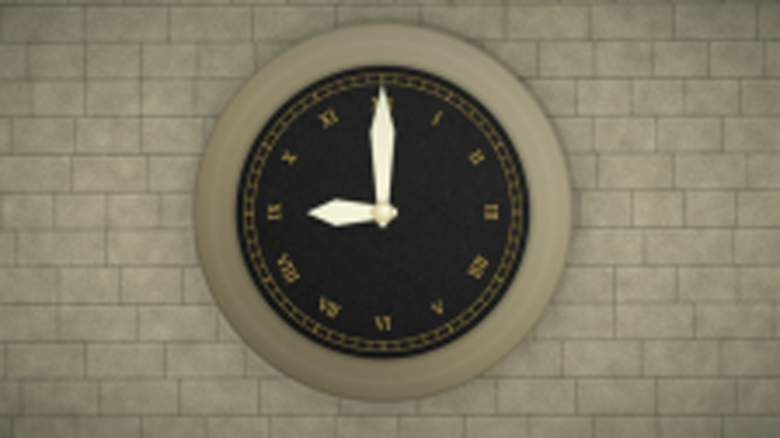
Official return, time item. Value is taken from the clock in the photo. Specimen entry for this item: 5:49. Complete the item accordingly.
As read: 9:00
